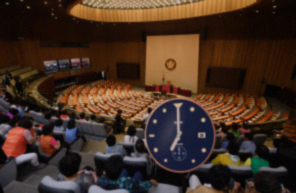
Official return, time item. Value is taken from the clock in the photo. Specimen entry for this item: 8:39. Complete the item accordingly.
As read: 7:00
